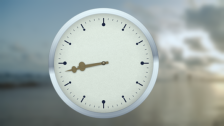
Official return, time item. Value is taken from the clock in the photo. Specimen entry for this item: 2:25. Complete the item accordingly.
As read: 8:43
